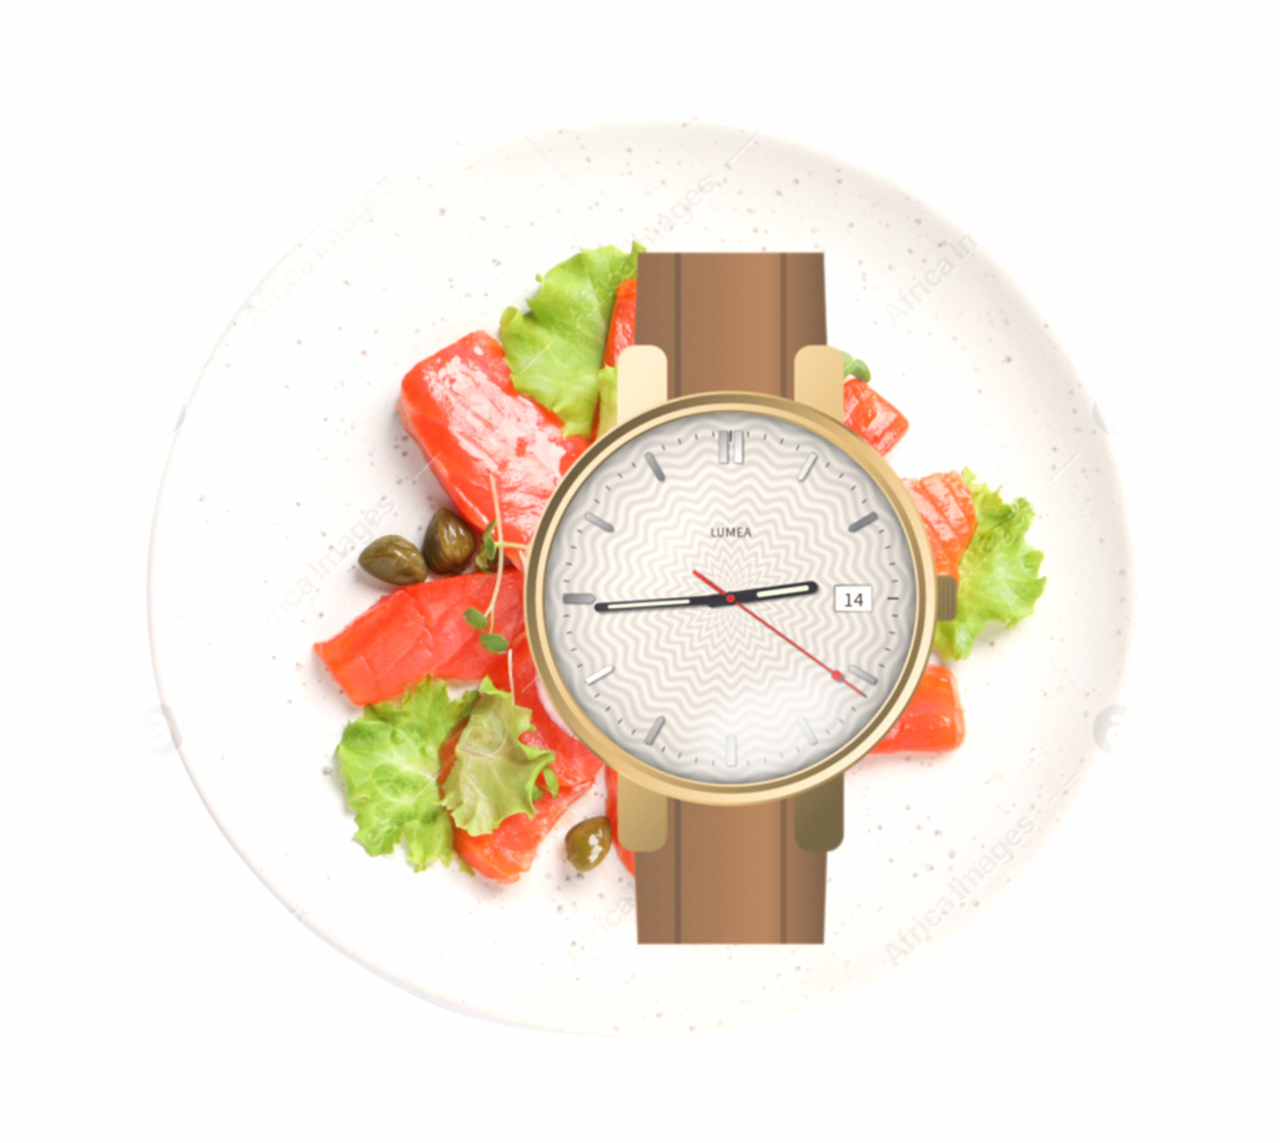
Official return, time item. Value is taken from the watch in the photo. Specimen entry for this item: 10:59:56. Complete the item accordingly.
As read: 2:44:21
